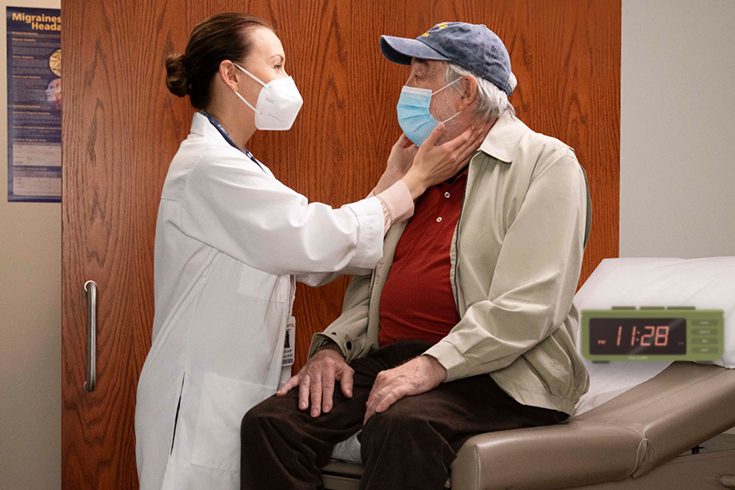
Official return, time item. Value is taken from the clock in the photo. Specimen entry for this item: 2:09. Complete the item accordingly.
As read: 11:28
